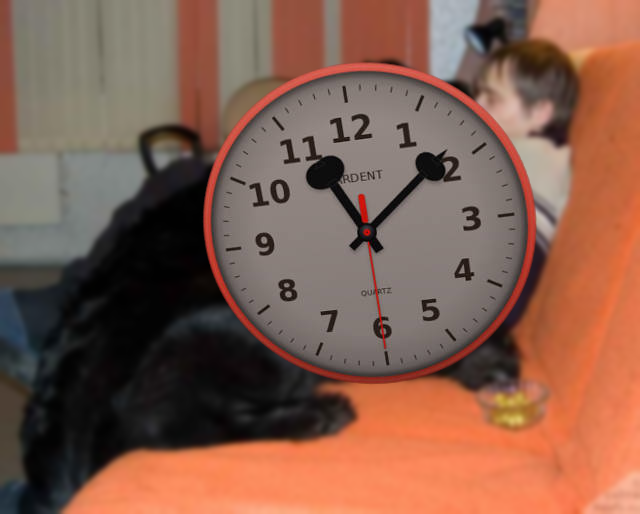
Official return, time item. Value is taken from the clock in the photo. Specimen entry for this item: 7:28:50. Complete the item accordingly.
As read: 11:08:30
